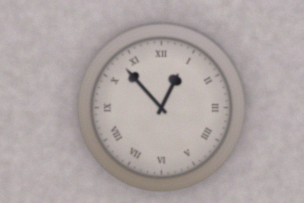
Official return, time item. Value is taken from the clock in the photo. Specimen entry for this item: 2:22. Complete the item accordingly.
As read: 12:53
